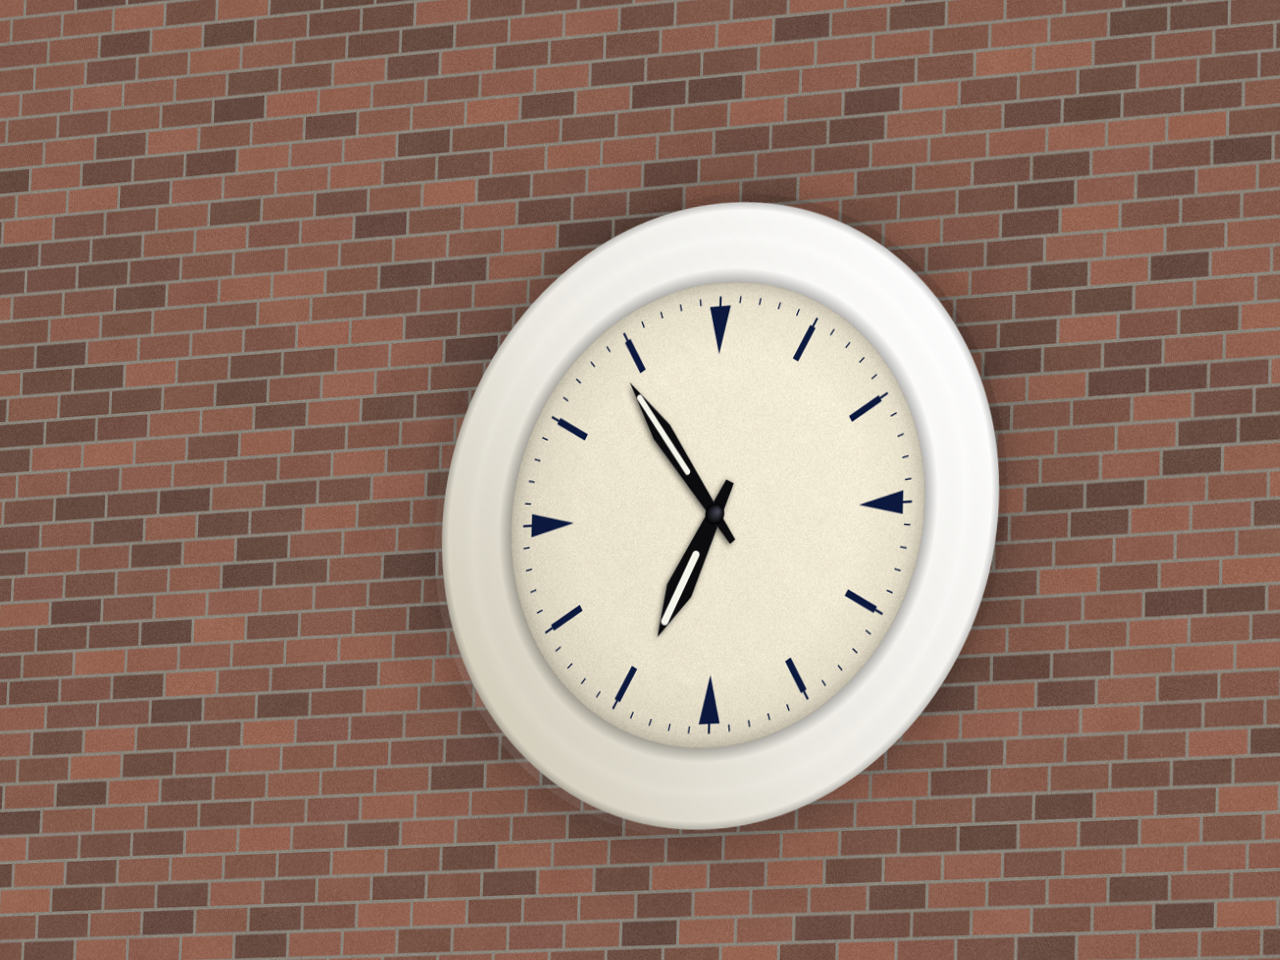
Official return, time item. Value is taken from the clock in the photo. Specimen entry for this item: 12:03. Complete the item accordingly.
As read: 6:54
